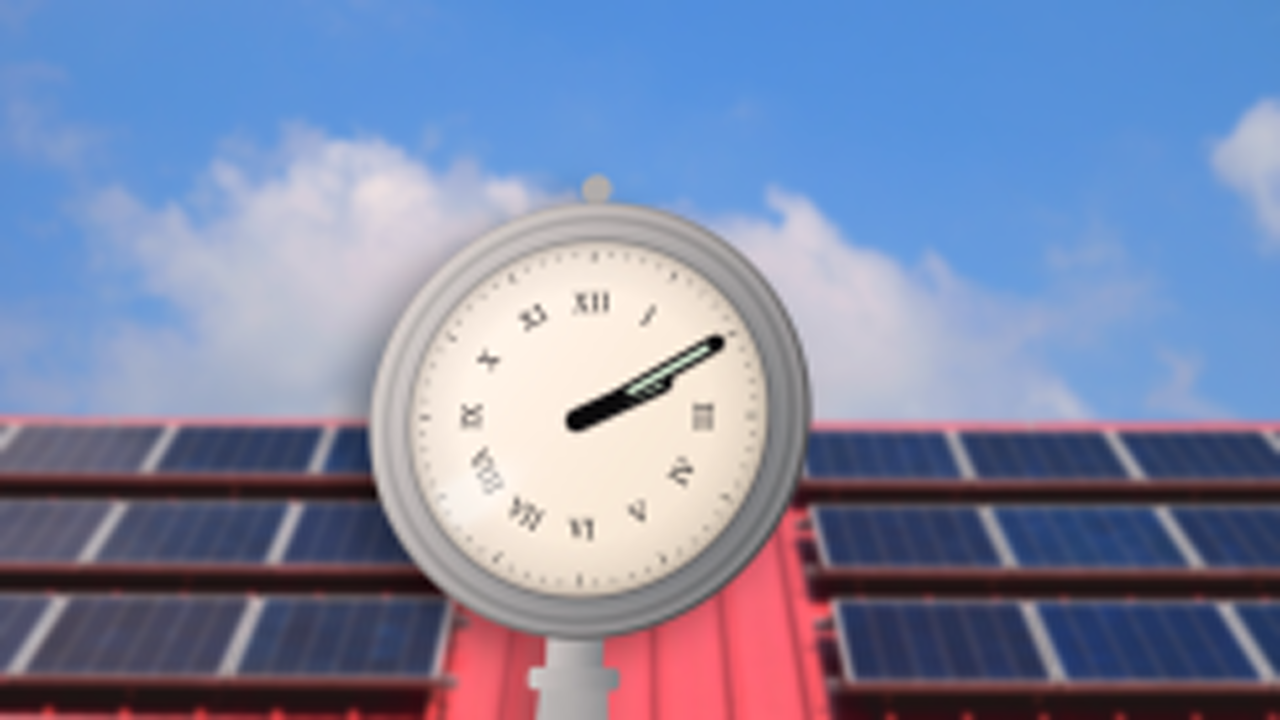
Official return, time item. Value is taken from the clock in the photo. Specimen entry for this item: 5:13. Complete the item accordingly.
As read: 2:10
